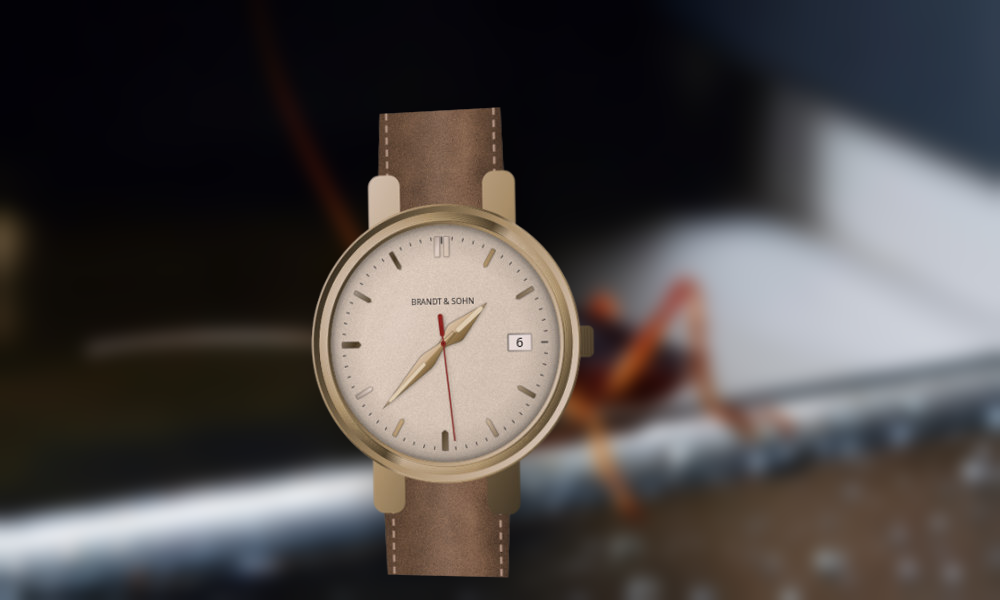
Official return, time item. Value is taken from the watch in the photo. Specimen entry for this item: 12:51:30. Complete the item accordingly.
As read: 1:37:29
